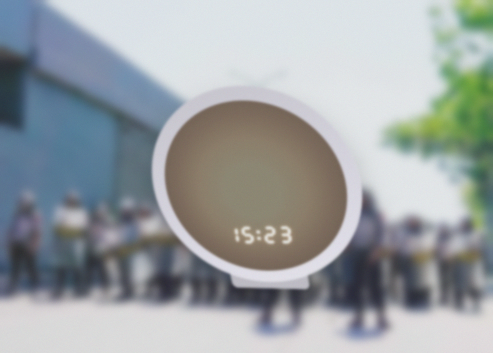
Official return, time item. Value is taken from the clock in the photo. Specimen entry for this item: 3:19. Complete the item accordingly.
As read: 15:23
